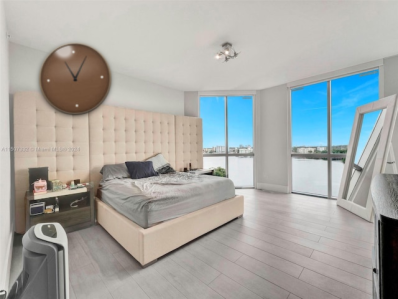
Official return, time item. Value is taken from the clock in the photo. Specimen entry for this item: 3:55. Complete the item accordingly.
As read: 11:05
